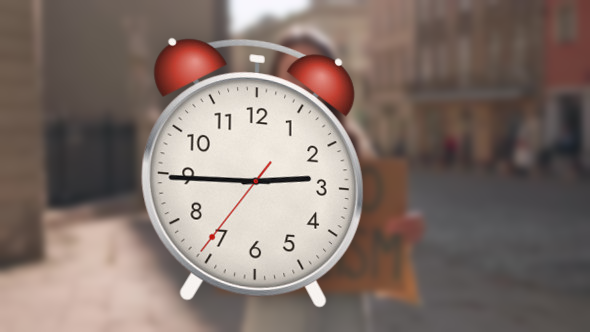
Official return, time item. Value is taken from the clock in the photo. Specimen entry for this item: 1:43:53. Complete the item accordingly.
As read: 2:44:36
